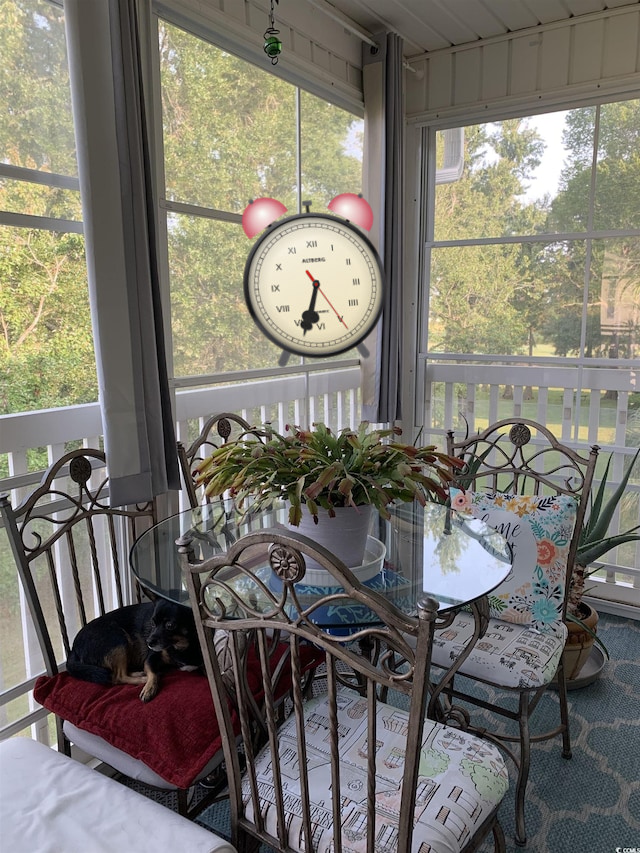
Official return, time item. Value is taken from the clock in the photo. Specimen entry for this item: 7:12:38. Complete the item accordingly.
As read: 6:33:25
